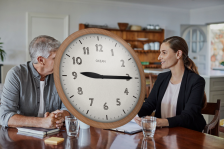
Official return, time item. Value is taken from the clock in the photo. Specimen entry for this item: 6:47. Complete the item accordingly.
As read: 9:15
